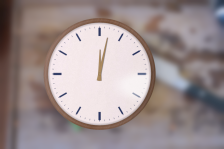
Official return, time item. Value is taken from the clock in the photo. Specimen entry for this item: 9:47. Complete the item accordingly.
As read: 12:02
